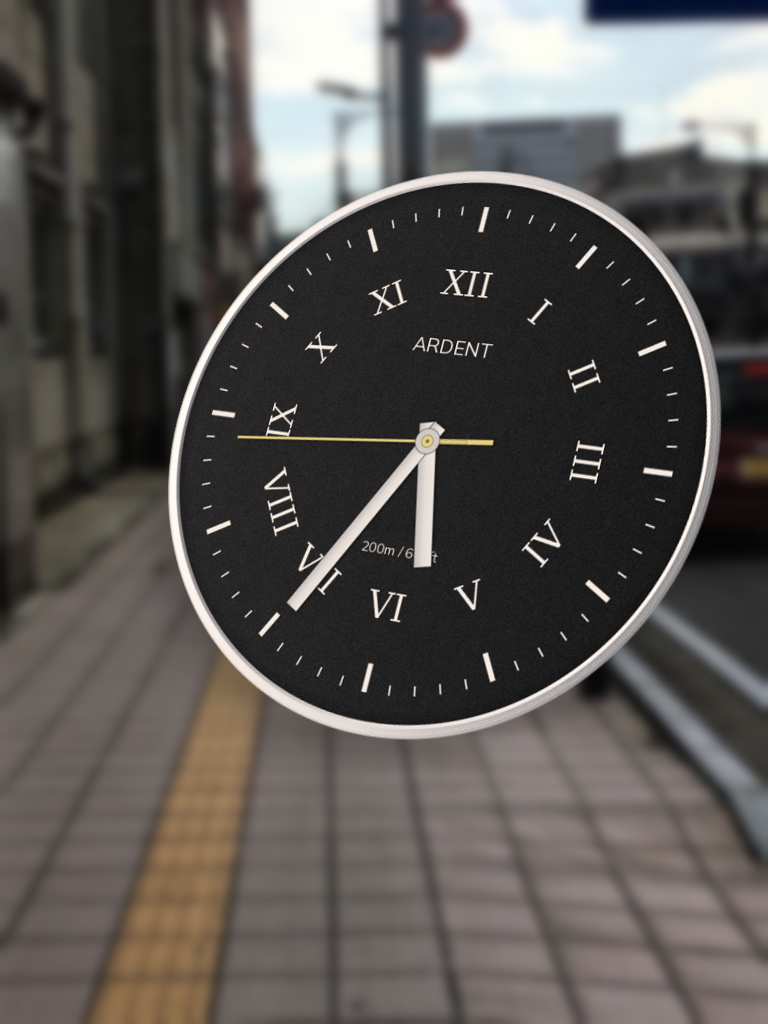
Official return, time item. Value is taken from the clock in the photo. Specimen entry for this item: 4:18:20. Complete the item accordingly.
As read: 5:34:44
